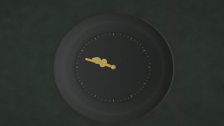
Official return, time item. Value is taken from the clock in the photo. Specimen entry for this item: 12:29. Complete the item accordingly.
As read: 9:48
